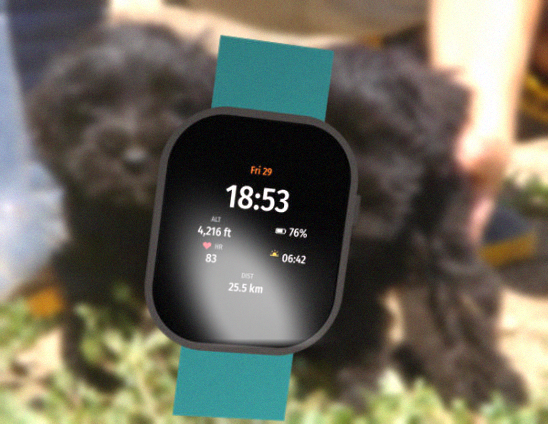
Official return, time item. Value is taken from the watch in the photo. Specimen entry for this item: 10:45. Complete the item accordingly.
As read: 18:53
